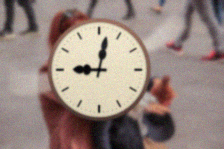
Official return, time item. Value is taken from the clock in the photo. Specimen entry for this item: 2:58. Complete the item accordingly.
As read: 9:02
